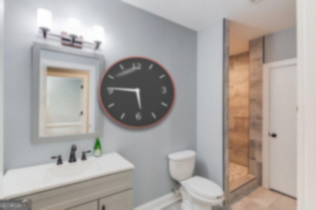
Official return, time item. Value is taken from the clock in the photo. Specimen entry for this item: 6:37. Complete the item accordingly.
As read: 5:46
